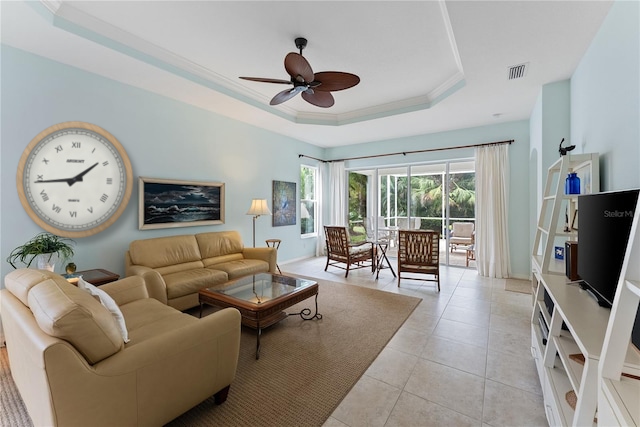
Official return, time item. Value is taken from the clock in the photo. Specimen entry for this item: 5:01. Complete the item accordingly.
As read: 1:44
